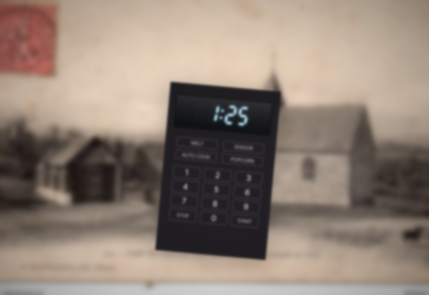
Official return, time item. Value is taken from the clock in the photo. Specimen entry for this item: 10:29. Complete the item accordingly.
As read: 1:25
